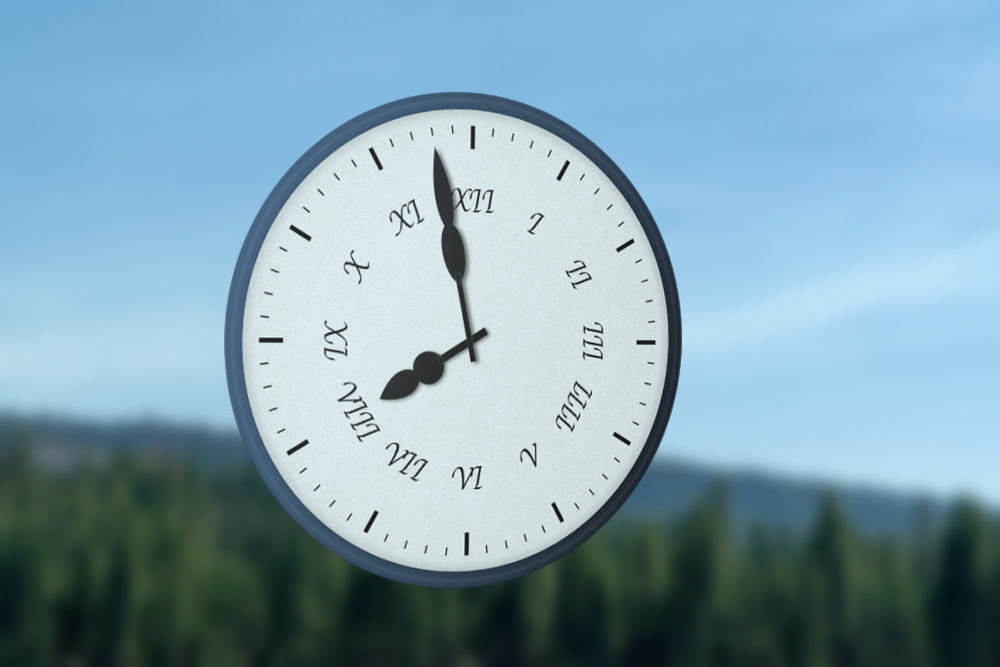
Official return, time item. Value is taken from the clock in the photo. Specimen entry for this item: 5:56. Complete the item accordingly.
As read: 7:58
